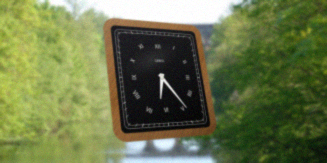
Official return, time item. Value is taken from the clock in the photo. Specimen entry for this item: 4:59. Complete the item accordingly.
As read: 6:24
